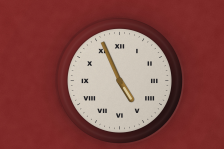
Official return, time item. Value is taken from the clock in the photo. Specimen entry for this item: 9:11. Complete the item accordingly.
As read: 4:56
